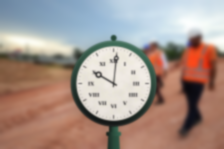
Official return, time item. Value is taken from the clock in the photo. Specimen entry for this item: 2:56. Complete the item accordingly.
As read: 10:01
